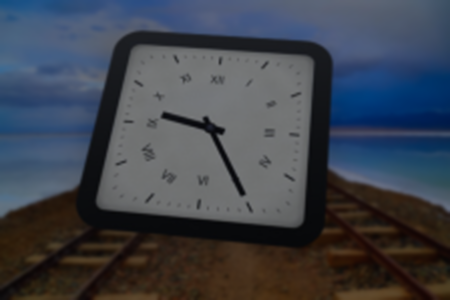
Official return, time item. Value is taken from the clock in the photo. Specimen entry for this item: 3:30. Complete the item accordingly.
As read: 9:25
